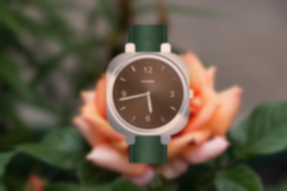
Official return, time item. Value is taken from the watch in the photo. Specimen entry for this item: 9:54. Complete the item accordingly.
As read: 5:43
